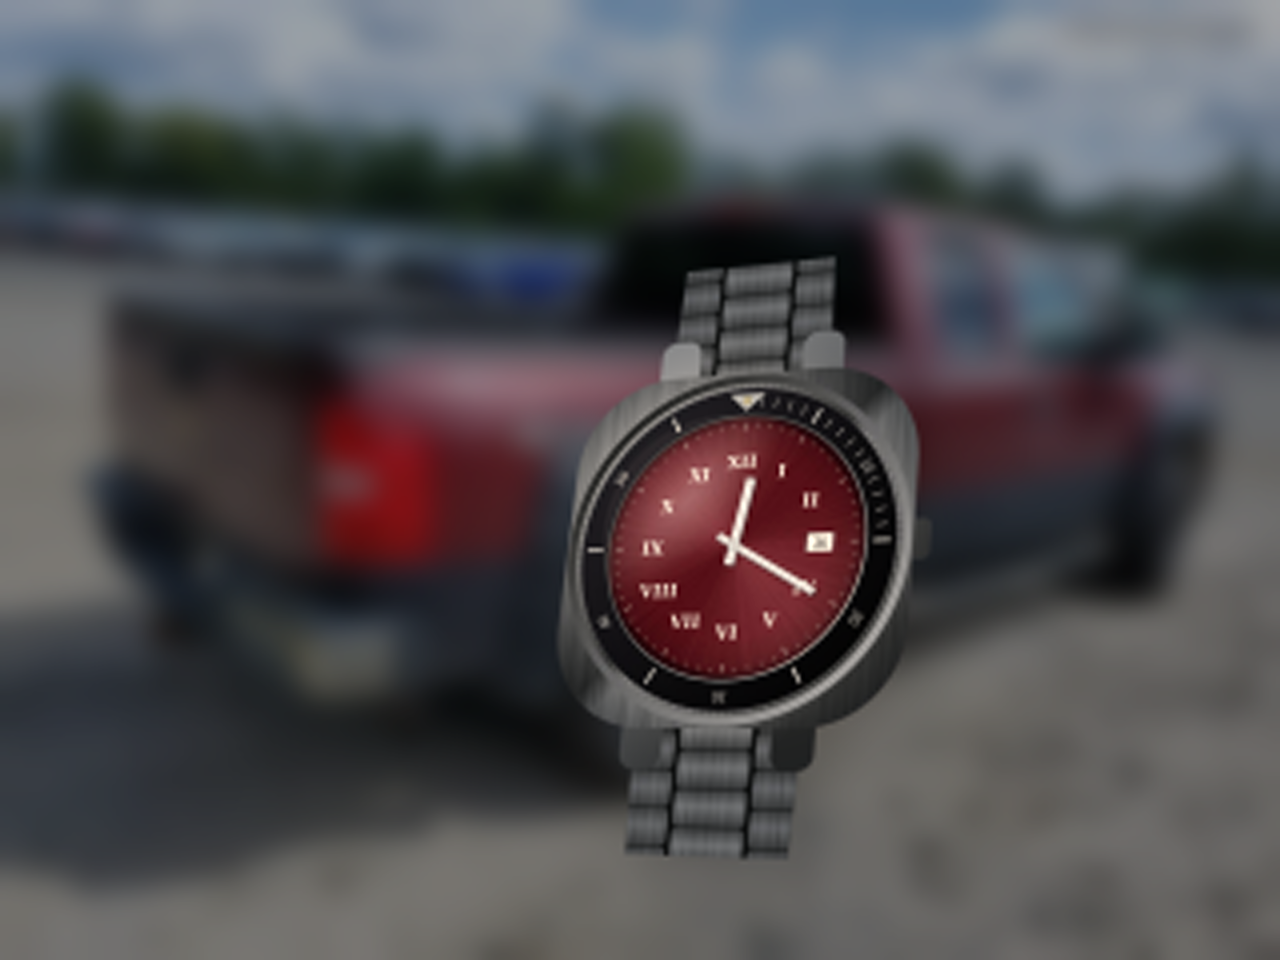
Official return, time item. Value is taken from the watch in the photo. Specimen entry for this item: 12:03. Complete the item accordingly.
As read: 12:20
